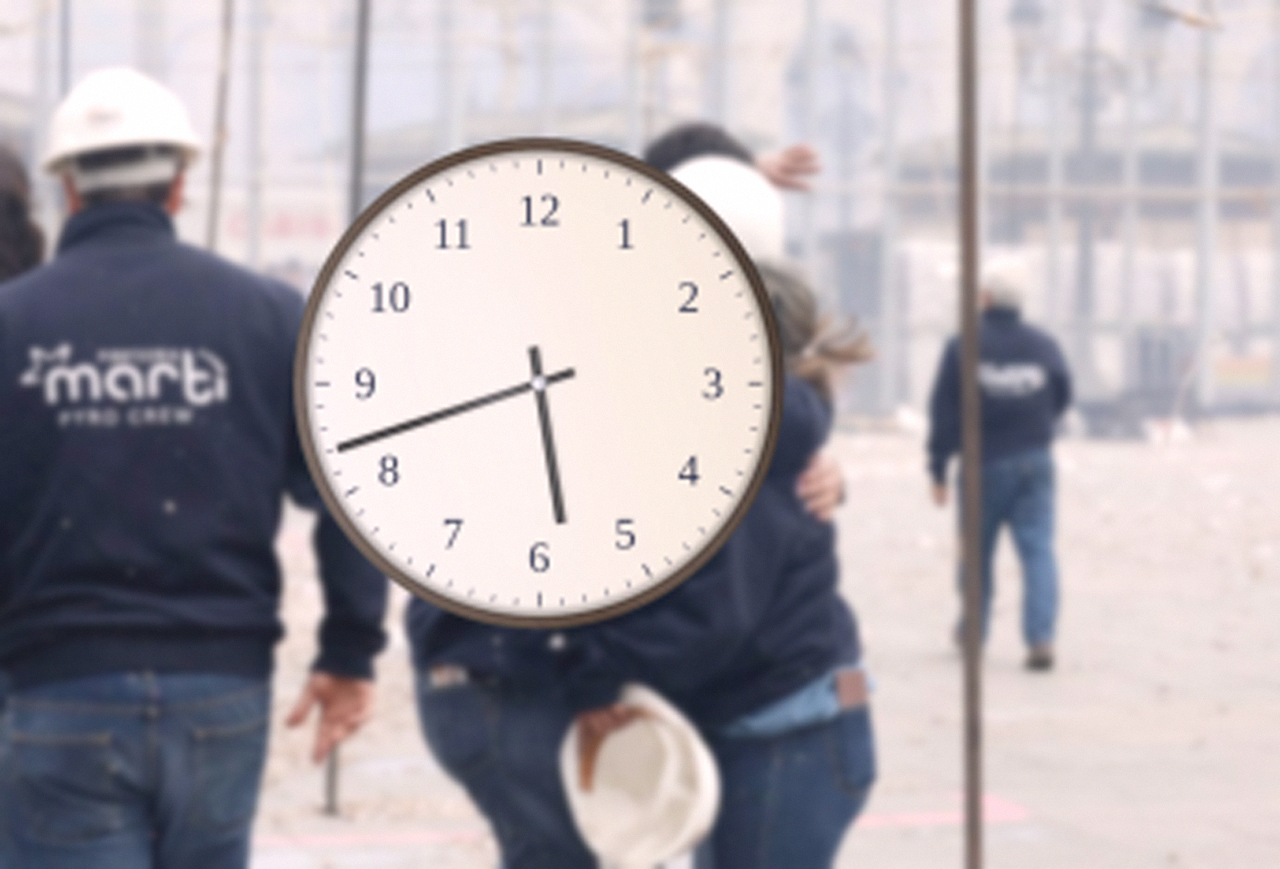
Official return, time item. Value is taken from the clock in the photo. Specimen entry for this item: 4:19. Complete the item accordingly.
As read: 5:42
